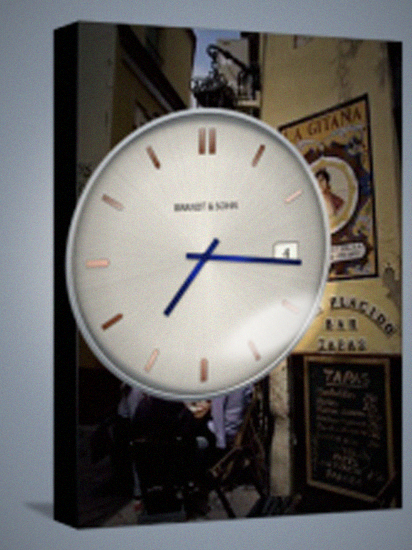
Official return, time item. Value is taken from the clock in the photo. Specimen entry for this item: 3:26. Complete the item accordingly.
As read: 7:16
